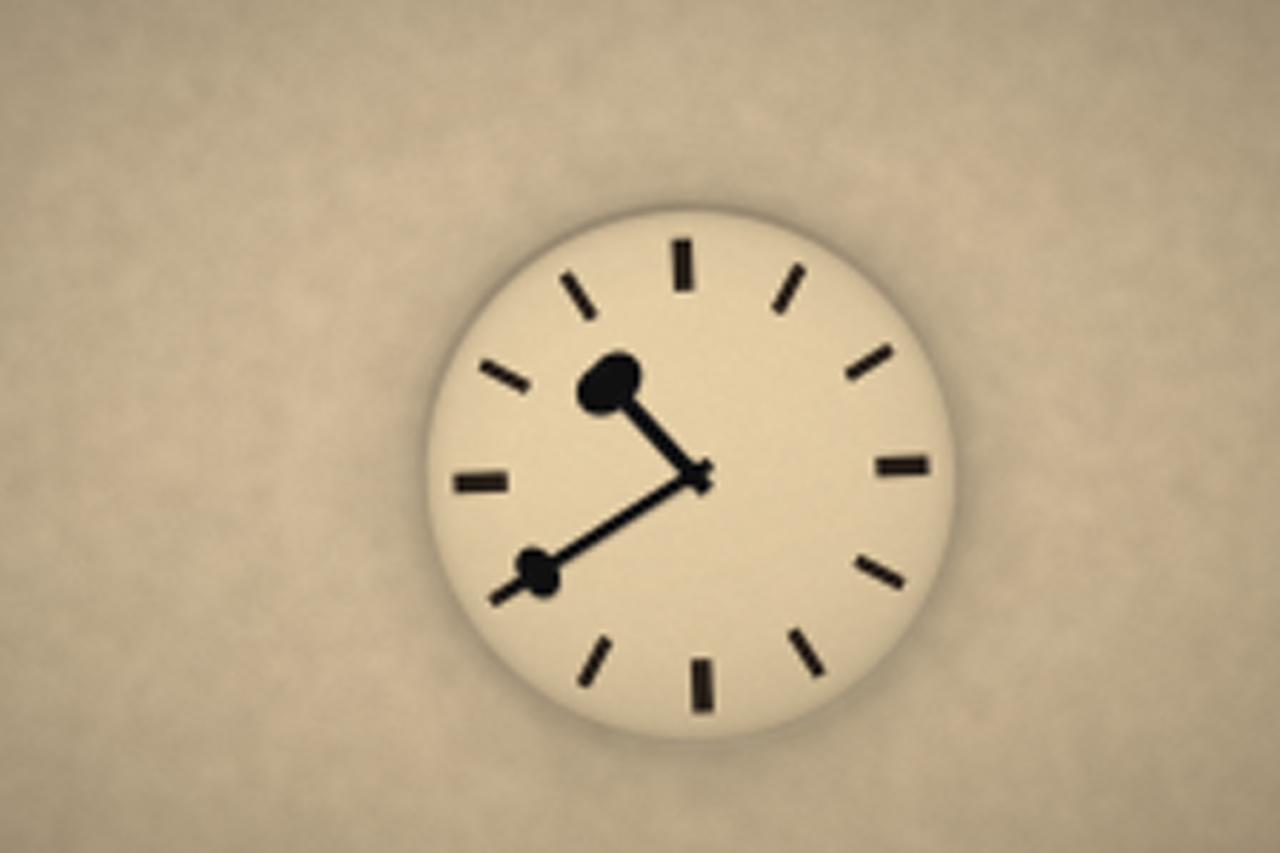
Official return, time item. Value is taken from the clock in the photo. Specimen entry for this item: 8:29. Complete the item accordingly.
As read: 10:40
